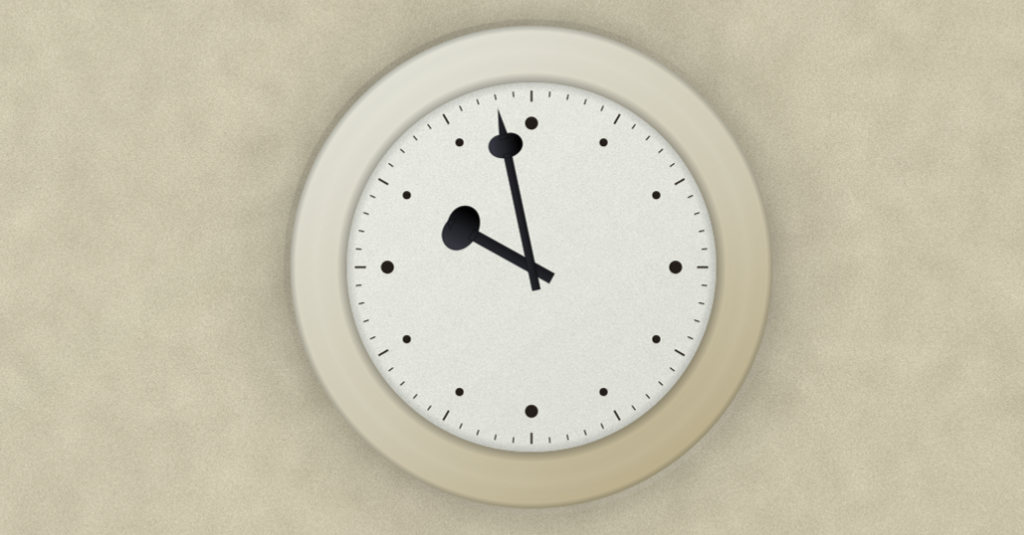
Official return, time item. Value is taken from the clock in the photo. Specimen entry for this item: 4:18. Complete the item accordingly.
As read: 9:58
